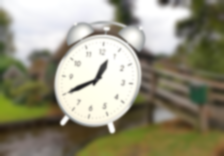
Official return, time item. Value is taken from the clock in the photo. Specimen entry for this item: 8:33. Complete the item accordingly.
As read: 12:40
